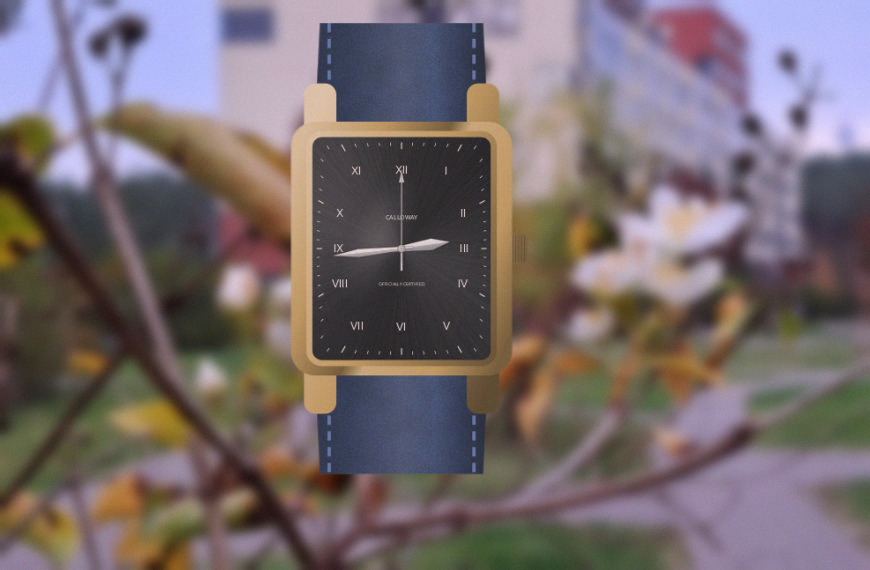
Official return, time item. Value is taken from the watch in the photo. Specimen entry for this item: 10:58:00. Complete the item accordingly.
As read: 2:44:00
